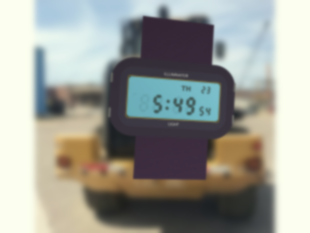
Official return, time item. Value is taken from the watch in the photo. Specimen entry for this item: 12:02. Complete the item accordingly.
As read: 5:49
